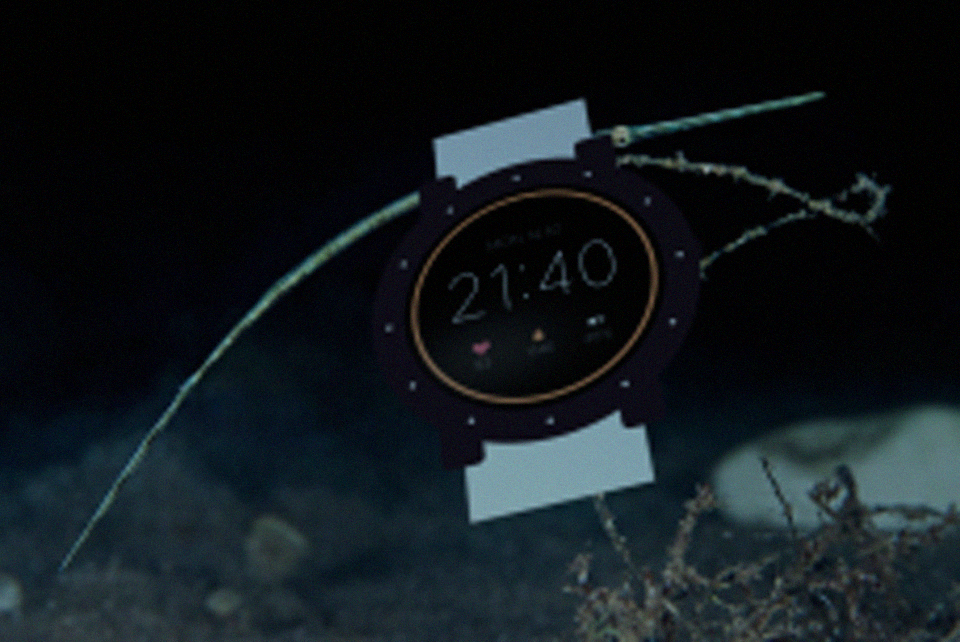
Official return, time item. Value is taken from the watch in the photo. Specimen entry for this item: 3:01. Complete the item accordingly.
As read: 21:40
